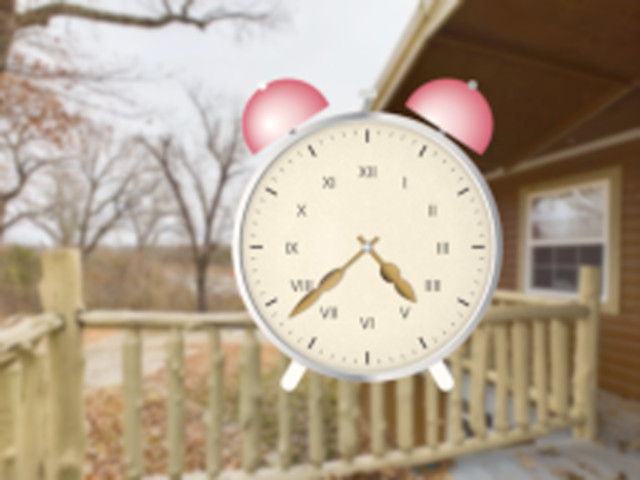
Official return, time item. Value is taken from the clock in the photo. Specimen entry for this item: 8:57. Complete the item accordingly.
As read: 4:38
